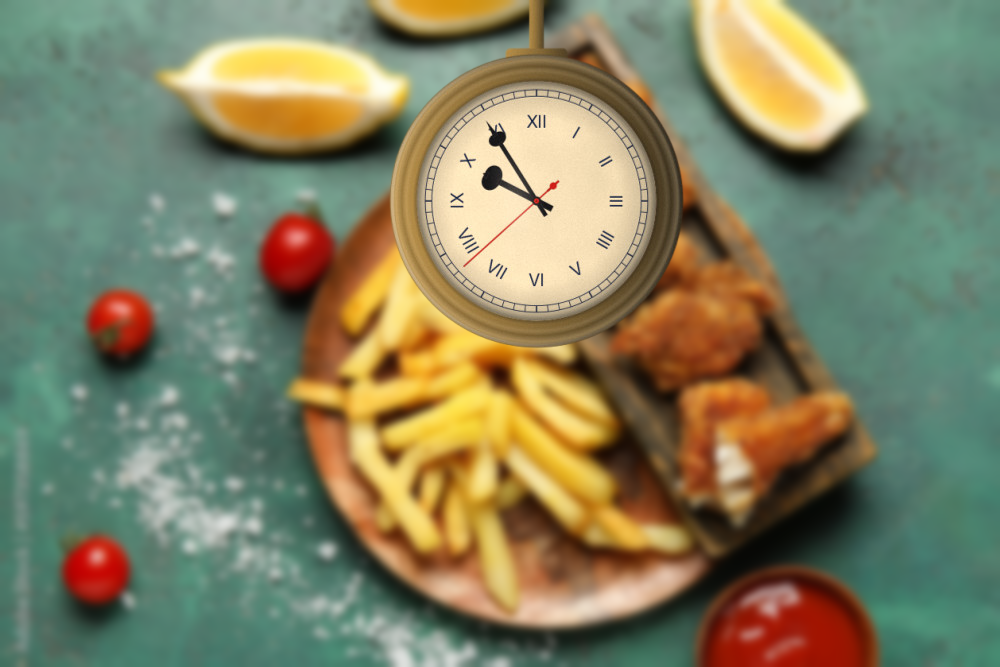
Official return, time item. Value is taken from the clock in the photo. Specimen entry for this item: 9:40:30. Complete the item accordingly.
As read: 9:54:38
